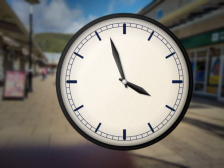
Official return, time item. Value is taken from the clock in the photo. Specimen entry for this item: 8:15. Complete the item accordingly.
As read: 3:57
